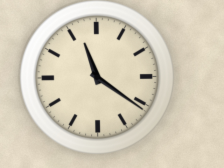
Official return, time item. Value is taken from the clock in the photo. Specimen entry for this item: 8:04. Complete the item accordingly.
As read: 11:21
